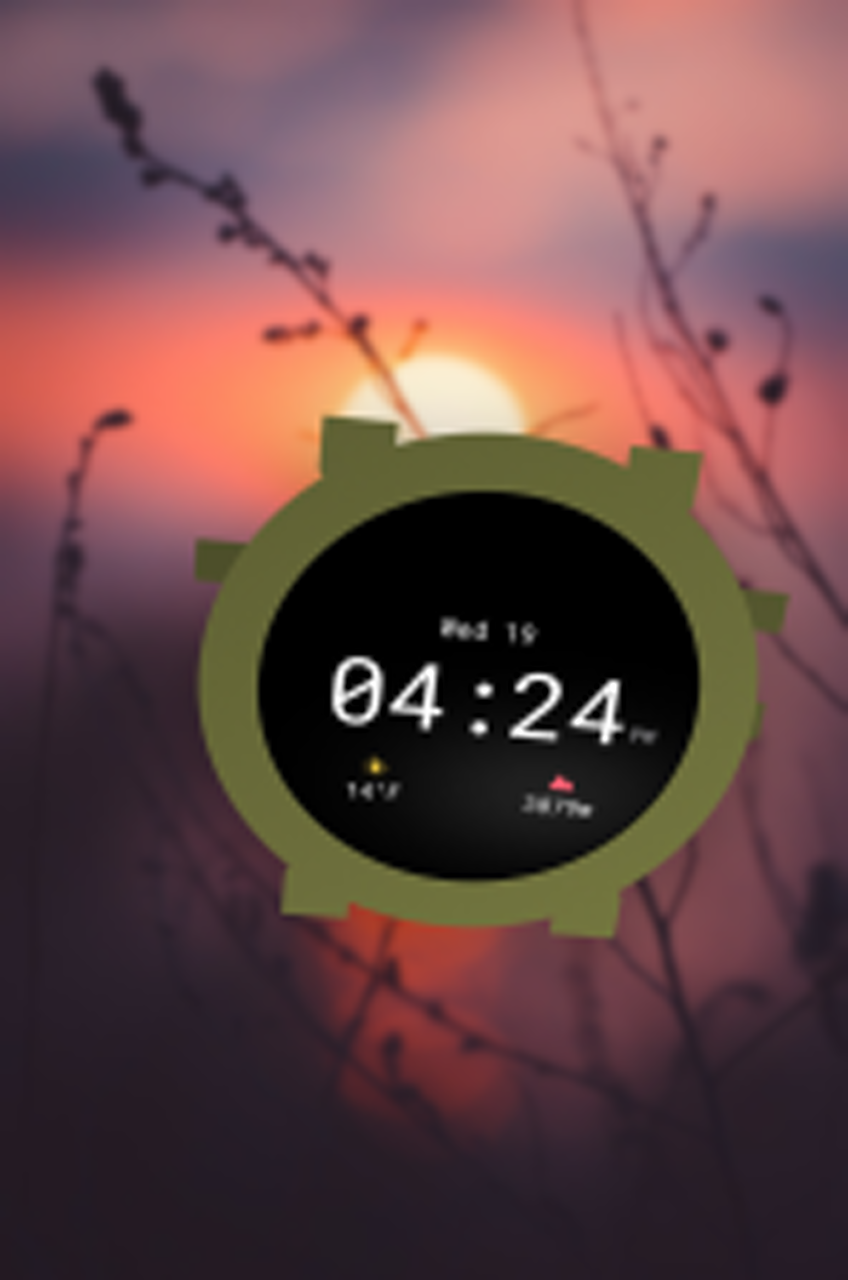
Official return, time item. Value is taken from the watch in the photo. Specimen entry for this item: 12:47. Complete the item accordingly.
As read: 4:24
